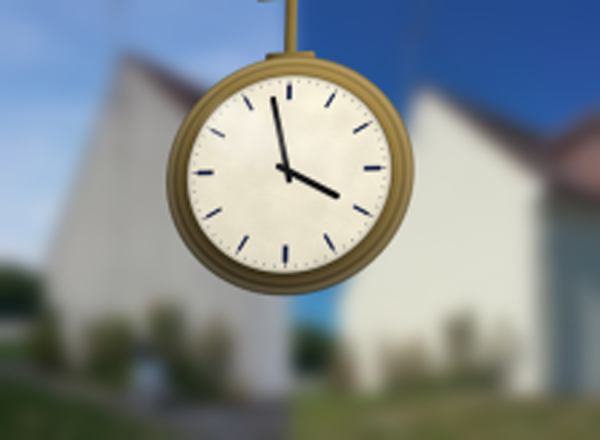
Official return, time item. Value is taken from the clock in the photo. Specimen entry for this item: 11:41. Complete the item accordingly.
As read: 3:58
